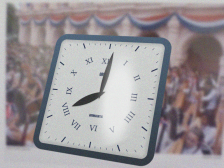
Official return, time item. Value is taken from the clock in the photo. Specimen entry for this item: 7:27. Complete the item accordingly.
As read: 8:01
